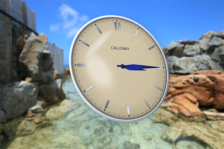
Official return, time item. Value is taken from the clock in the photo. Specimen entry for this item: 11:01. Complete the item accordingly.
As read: 3:15
